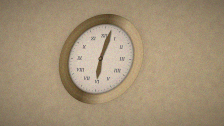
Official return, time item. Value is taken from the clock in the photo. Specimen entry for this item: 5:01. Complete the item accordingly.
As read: 6:02
